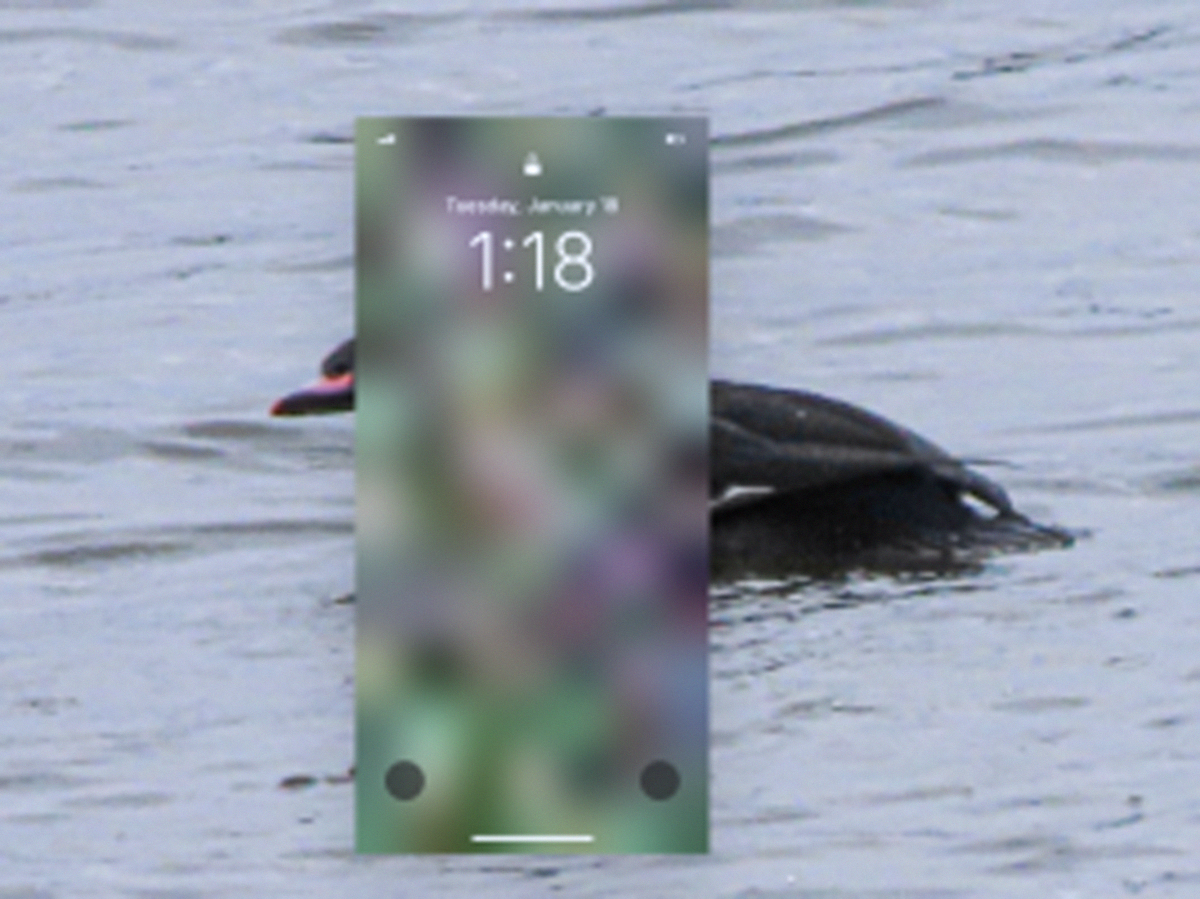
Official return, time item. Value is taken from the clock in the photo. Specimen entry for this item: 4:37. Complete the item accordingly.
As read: 1:18
